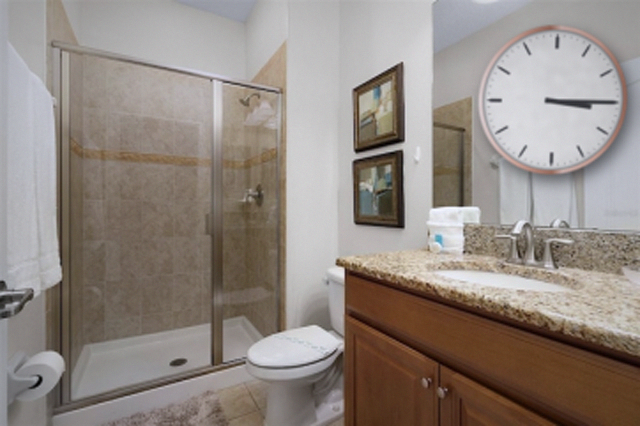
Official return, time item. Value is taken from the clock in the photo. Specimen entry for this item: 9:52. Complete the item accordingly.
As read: 3:15
